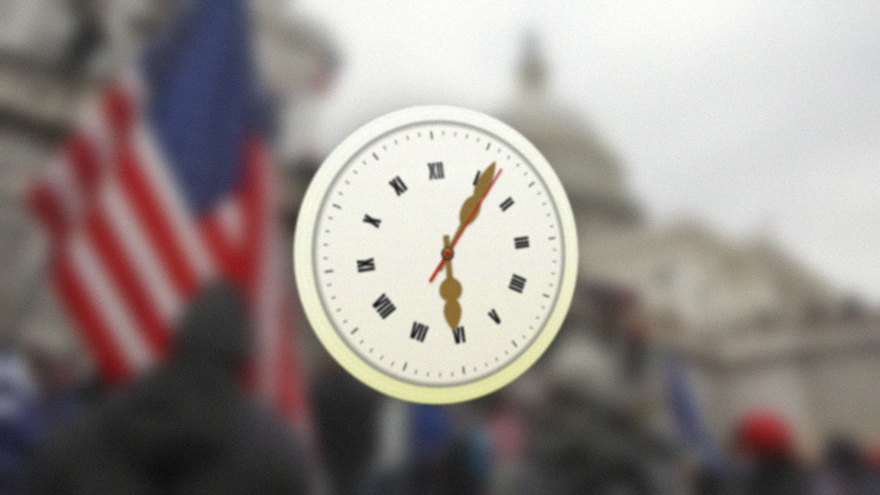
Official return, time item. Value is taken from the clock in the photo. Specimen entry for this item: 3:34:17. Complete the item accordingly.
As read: 6:06:07
